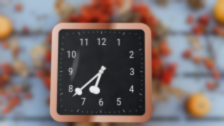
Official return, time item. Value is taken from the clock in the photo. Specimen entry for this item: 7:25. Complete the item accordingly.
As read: 6:38
